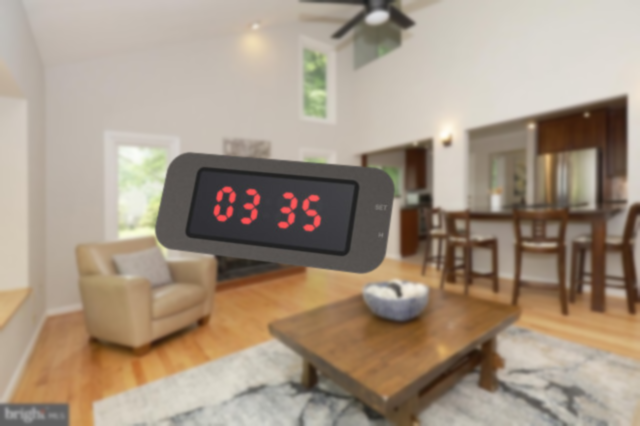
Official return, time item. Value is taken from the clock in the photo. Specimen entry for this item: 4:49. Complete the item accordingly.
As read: 3:35
